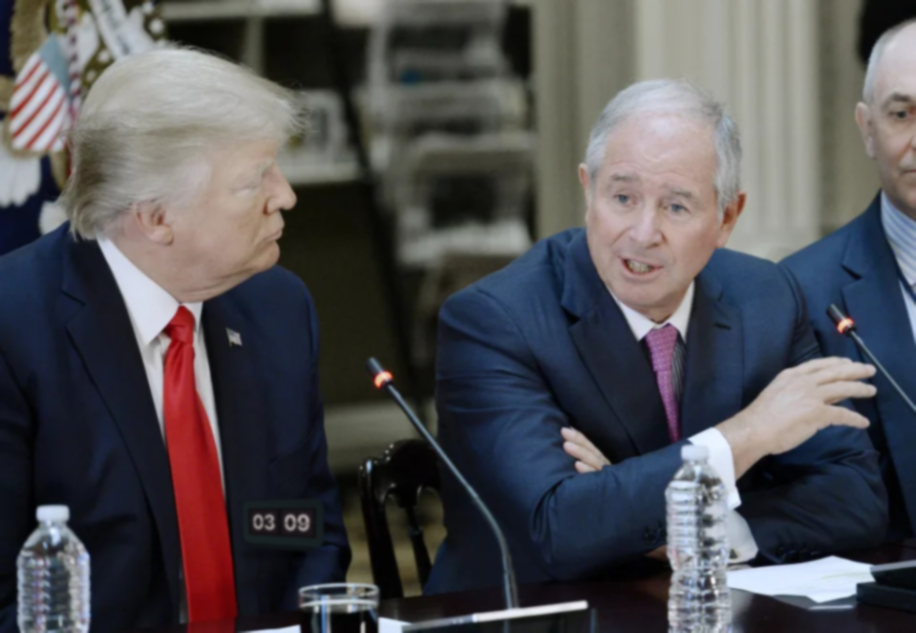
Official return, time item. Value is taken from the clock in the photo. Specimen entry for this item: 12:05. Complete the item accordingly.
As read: 3:09
